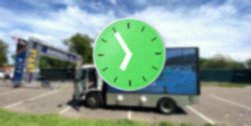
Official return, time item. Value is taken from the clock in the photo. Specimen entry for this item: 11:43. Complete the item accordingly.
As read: 6:55
